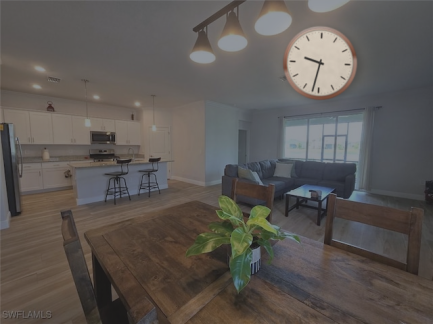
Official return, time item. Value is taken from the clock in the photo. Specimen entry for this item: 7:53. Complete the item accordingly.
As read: 9:32
